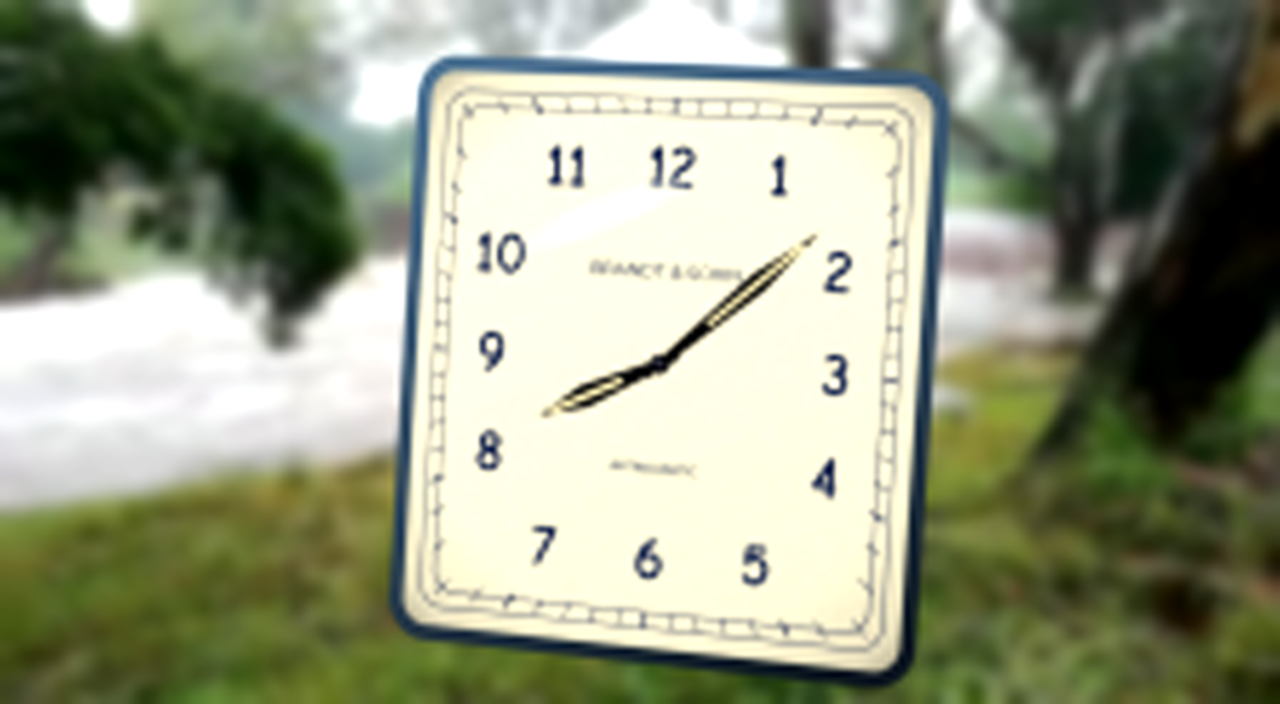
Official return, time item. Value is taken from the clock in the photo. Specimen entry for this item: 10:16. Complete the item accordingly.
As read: 8:08
